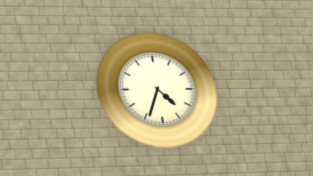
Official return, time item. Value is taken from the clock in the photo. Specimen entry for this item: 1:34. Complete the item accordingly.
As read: 4:34
